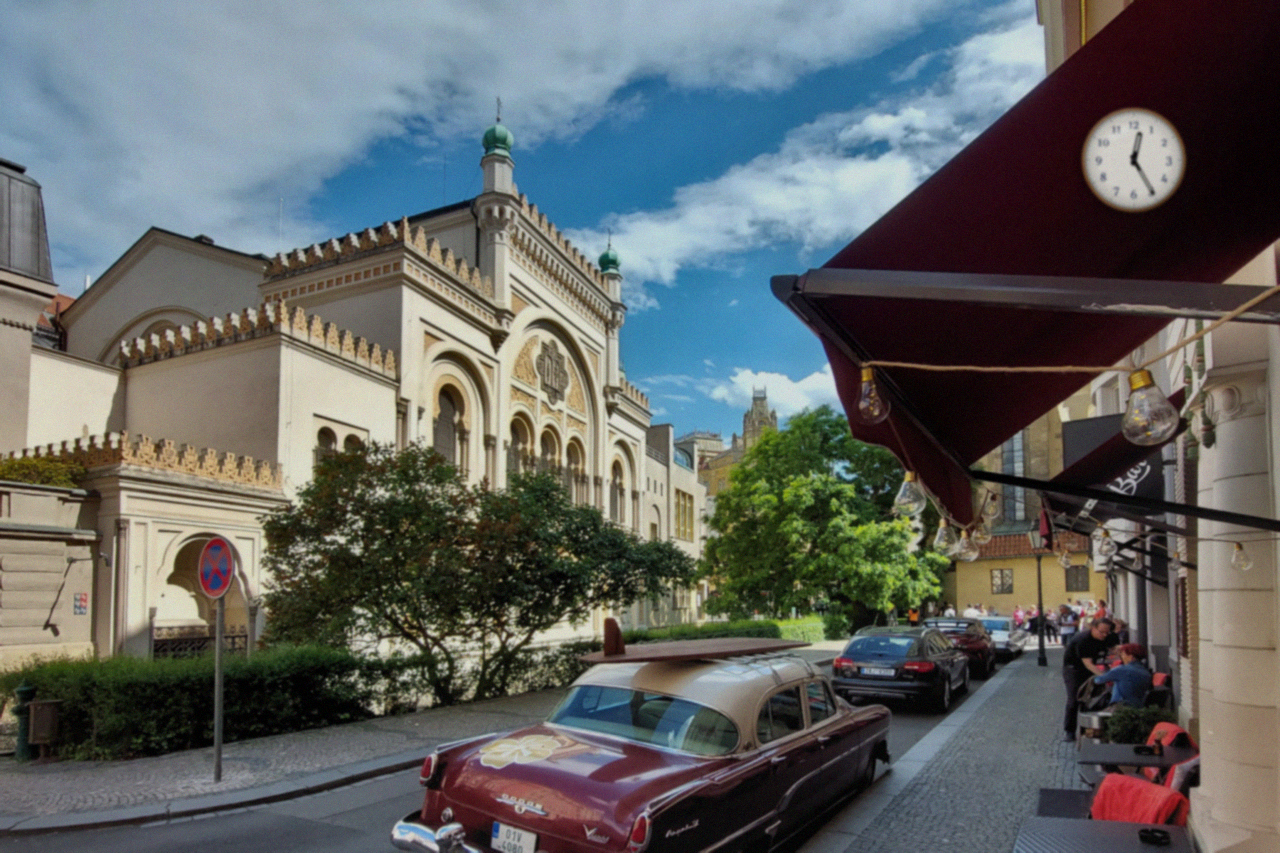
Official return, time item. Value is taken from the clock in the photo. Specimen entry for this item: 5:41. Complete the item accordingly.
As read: 12:25
